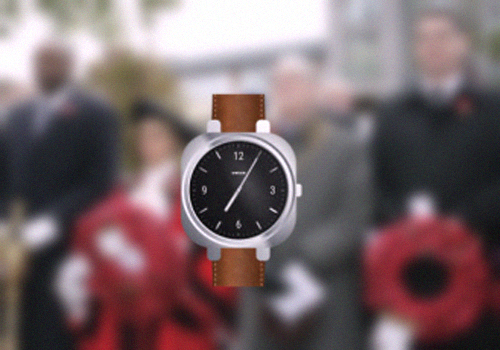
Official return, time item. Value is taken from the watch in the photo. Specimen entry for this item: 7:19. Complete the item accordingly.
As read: 7:05
